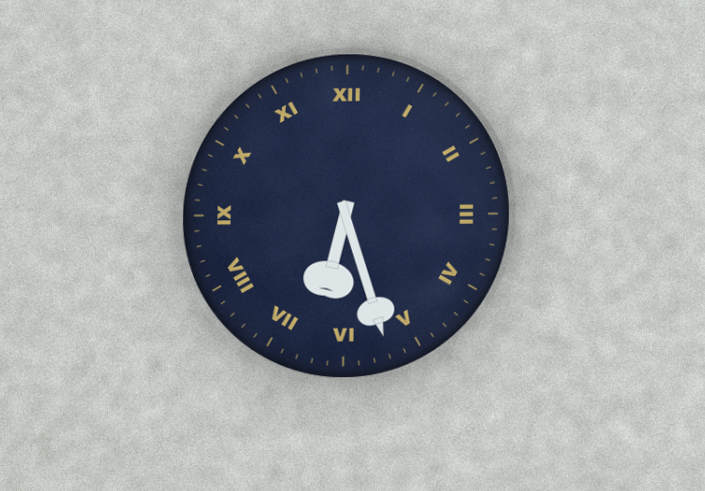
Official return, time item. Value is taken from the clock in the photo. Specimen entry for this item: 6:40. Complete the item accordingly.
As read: 6:27
